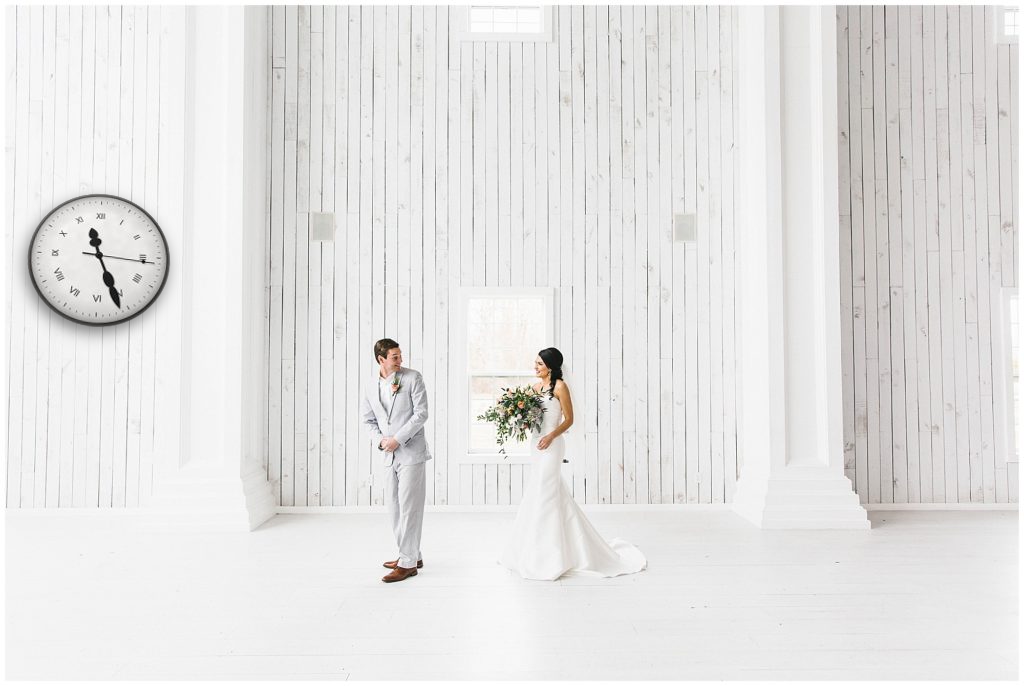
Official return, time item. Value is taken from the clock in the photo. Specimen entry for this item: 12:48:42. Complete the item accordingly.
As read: 11:26:16
